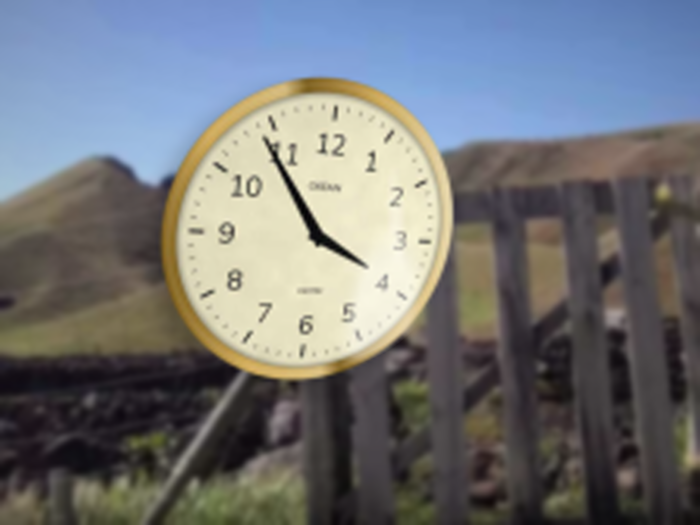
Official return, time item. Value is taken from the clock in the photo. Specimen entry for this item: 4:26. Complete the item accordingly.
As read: 3:54
